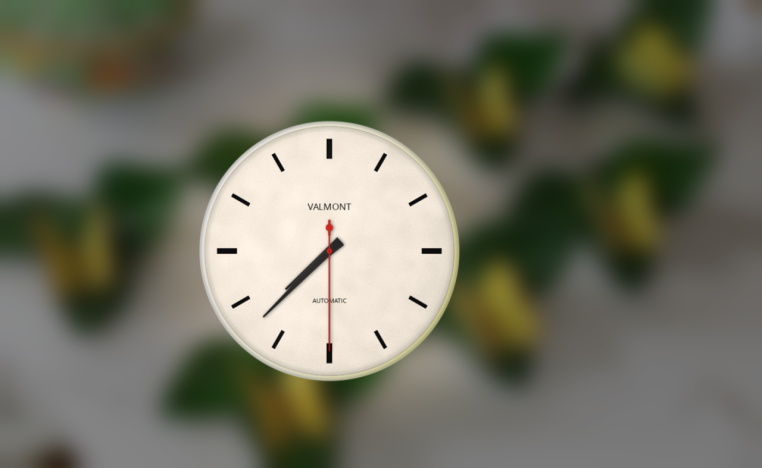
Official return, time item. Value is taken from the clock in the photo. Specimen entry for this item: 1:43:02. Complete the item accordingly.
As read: 7:37:30
